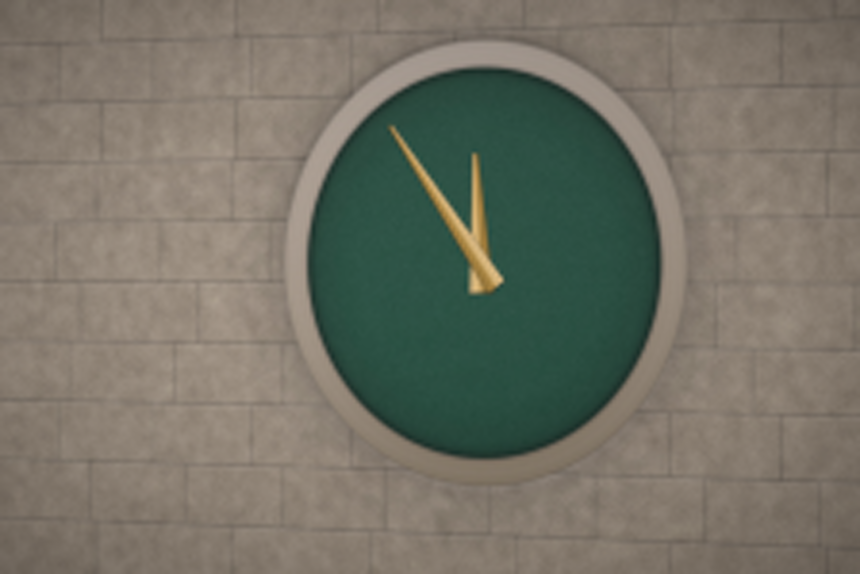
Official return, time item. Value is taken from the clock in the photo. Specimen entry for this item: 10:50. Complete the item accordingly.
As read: 11:54
